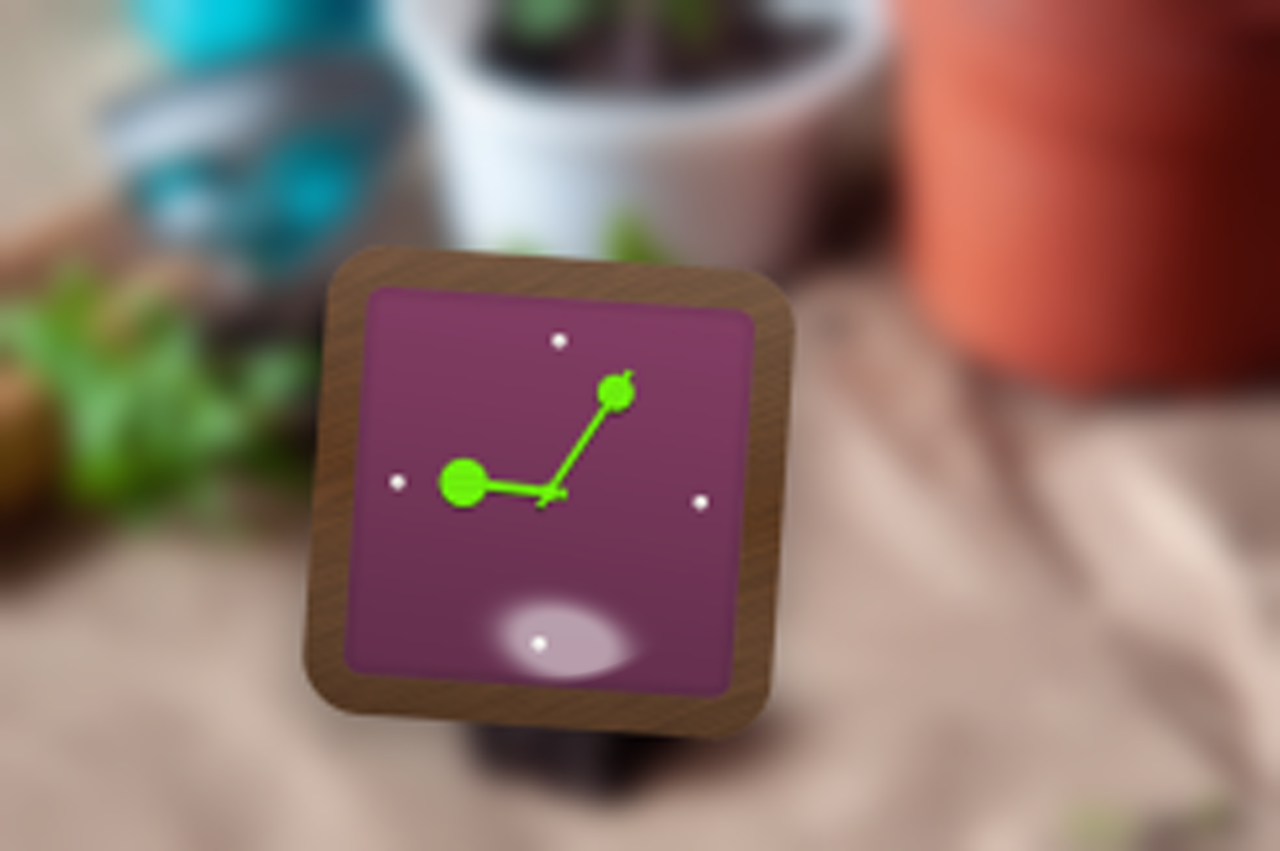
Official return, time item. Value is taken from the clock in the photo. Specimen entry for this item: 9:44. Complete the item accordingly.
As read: 9:05
